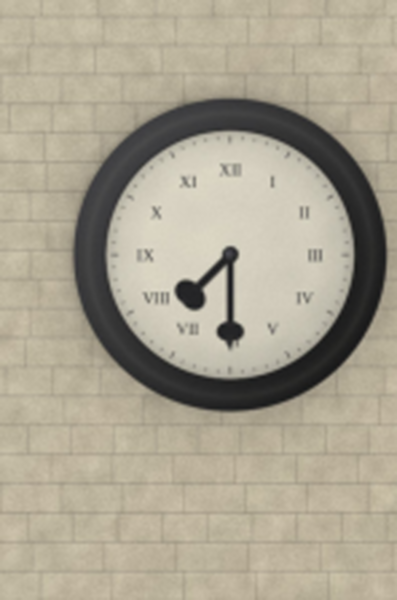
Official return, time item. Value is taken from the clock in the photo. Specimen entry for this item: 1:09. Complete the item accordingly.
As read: 7:30
